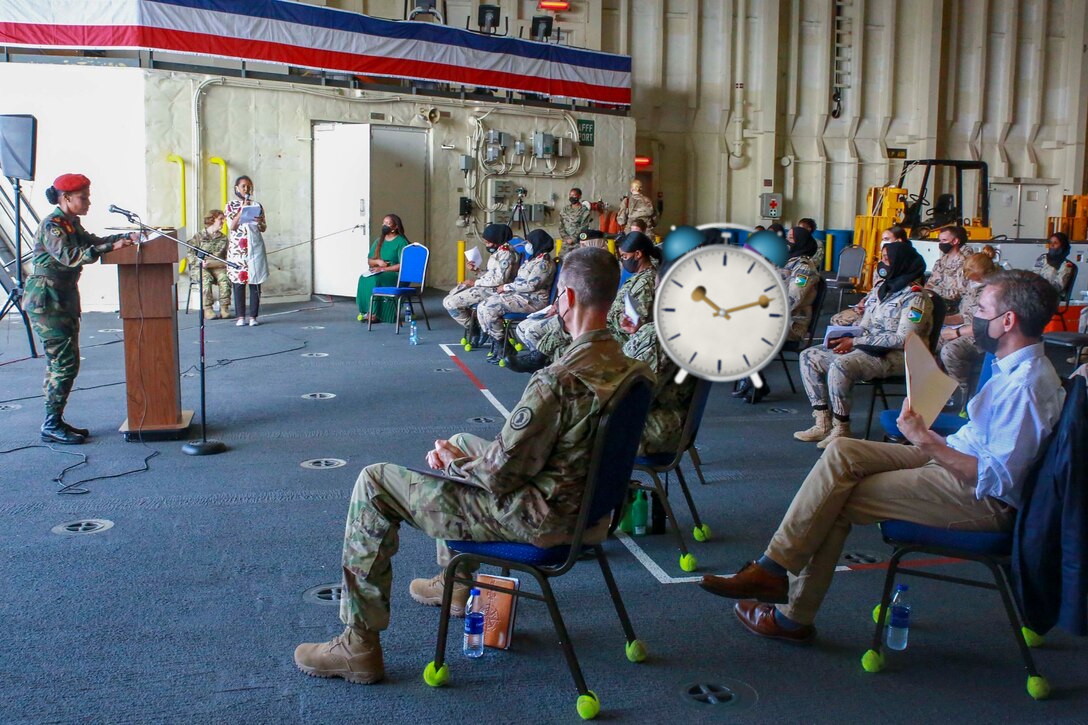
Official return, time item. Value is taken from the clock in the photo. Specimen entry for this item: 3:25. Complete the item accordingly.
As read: 10:12
